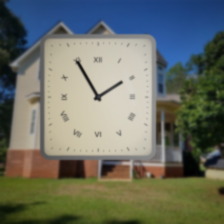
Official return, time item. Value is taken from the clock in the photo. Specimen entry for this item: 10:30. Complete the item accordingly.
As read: 1:55
